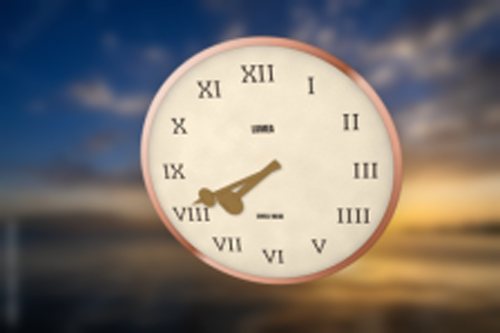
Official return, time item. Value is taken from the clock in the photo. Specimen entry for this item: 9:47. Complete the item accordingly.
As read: 7:41
